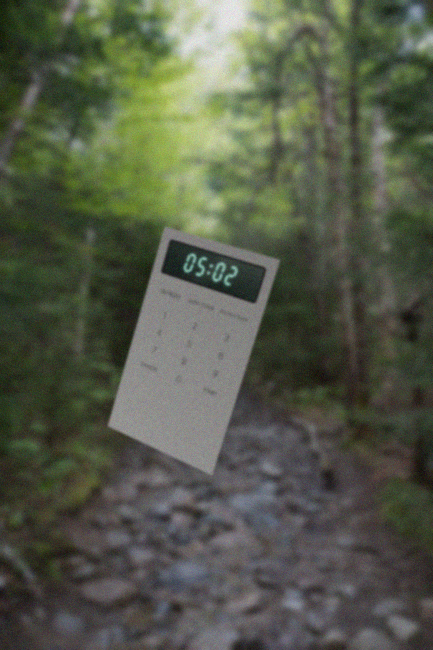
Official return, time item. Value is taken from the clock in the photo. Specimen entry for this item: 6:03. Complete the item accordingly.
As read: 5:02
